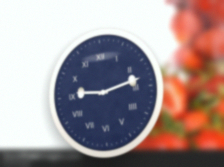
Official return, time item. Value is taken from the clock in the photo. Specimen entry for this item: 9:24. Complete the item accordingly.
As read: 9:13
